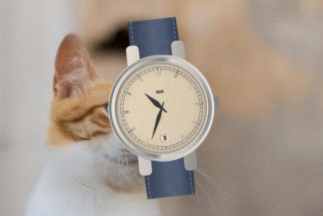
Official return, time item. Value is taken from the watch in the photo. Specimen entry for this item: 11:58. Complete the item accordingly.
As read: 10:34
